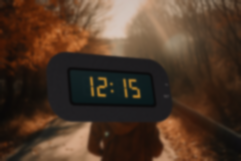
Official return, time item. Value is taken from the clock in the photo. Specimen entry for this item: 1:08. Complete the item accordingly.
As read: 12:15
